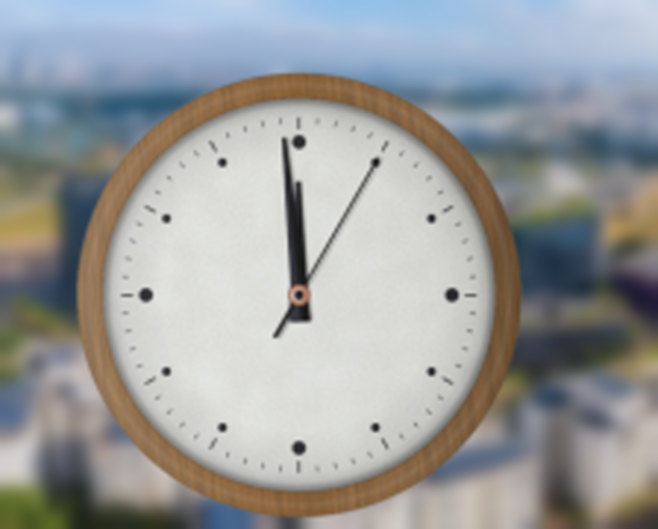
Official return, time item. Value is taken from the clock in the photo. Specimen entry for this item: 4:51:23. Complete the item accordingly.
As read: 11:59:05
